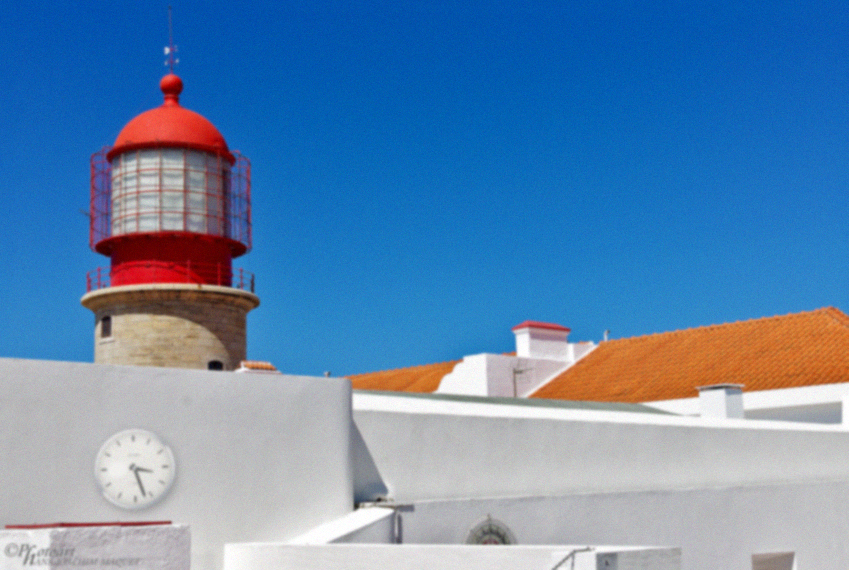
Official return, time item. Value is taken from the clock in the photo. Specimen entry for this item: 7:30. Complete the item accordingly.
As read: 3:27
